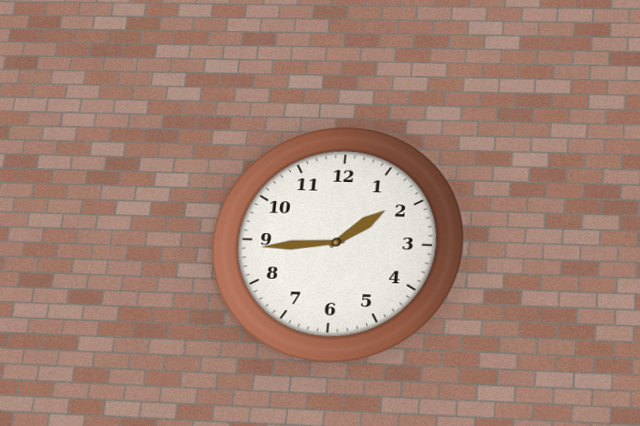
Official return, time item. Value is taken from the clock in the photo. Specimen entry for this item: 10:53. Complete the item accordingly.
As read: 1:44
